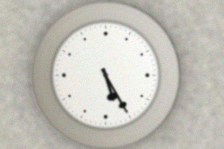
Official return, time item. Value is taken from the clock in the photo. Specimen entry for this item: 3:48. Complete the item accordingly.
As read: 5:25
